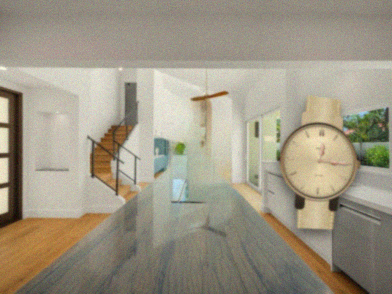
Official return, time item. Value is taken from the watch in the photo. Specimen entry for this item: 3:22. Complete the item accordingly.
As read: 12:15
